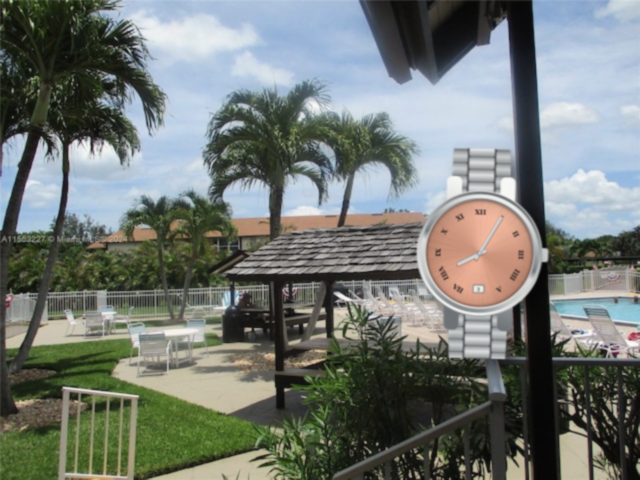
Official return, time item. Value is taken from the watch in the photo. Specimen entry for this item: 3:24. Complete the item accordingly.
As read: 8:05
